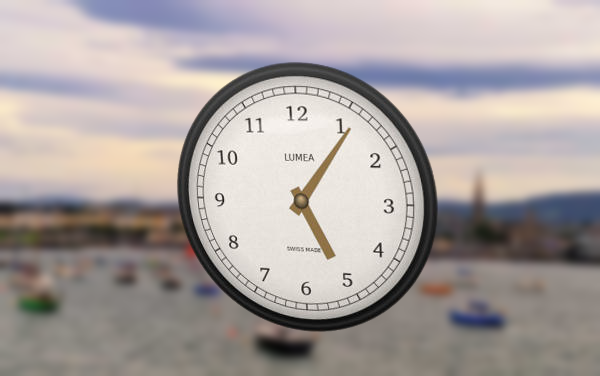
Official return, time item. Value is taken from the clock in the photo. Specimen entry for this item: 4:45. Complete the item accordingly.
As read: 5:06
